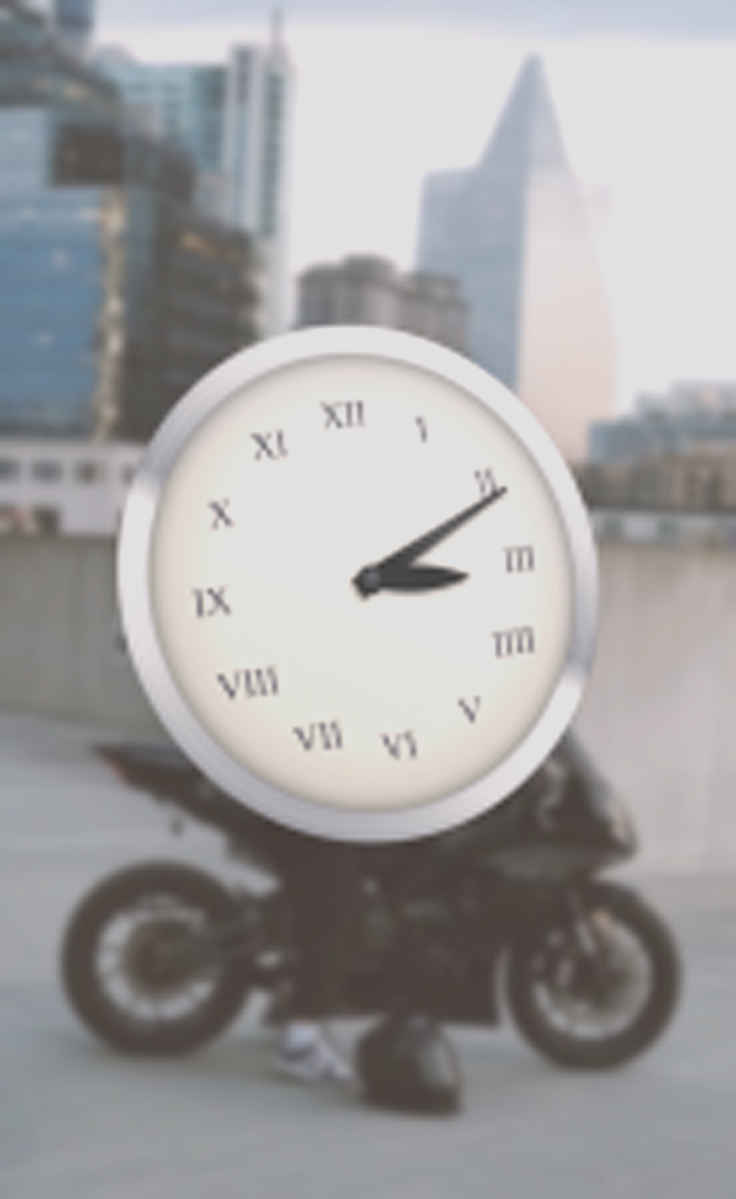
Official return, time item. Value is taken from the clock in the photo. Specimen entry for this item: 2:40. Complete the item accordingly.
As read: 3:11
